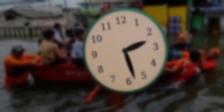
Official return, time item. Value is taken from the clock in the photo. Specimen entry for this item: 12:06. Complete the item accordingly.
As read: 2:28
